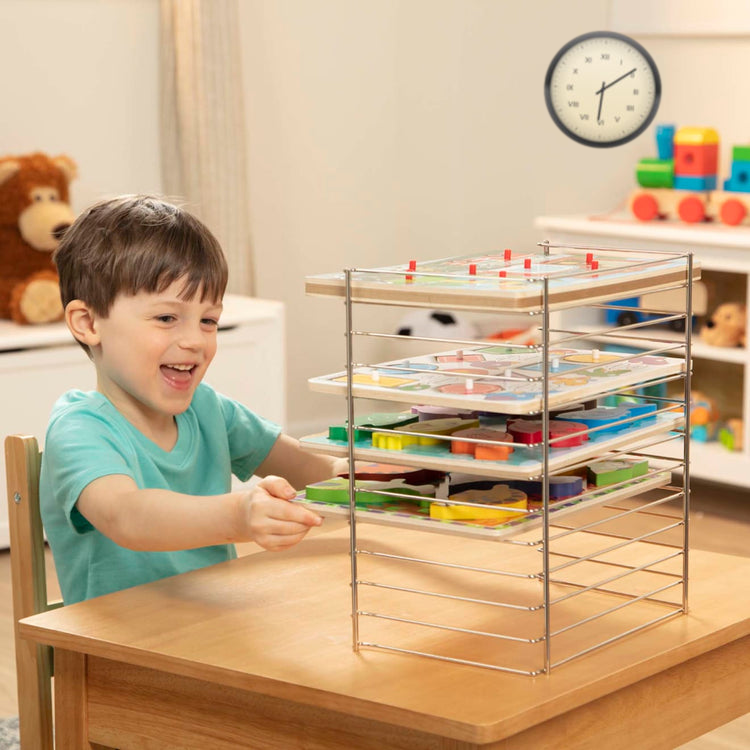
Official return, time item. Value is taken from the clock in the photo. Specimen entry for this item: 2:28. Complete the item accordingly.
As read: 6:09
